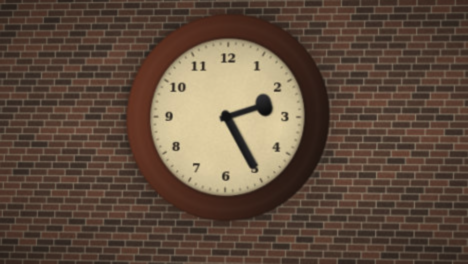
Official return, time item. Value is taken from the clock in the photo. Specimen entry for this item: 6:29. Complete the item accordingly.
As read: 2:25
